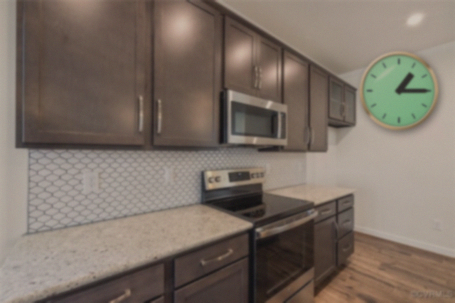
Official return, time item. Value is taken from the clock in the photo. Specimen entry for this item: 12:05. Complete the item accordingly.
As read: 1:15
